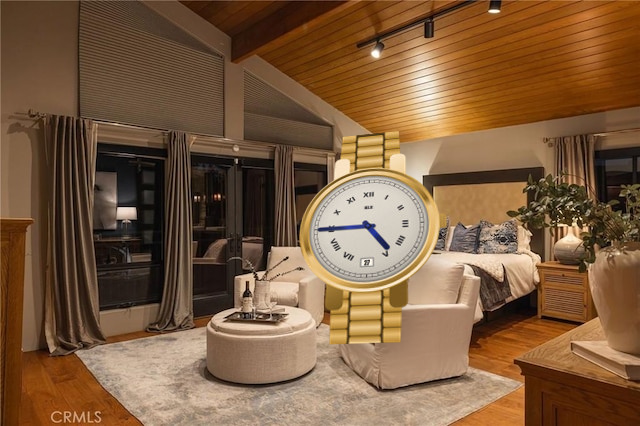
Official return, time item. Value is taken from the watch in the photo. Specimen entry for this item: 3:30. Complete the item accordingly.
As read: 4:45
